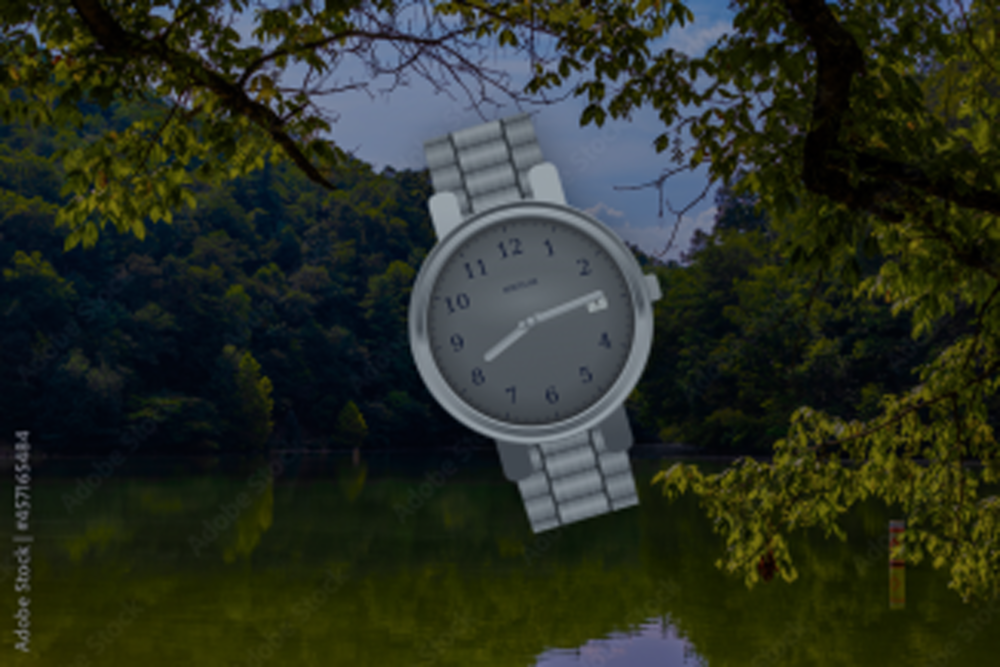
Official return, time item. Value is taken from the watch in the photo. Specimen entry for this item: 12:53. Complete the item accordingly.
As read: 8:14
